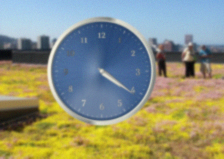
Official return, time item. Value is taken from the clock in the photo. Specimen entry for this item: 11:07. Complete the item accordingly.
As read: 4:21
